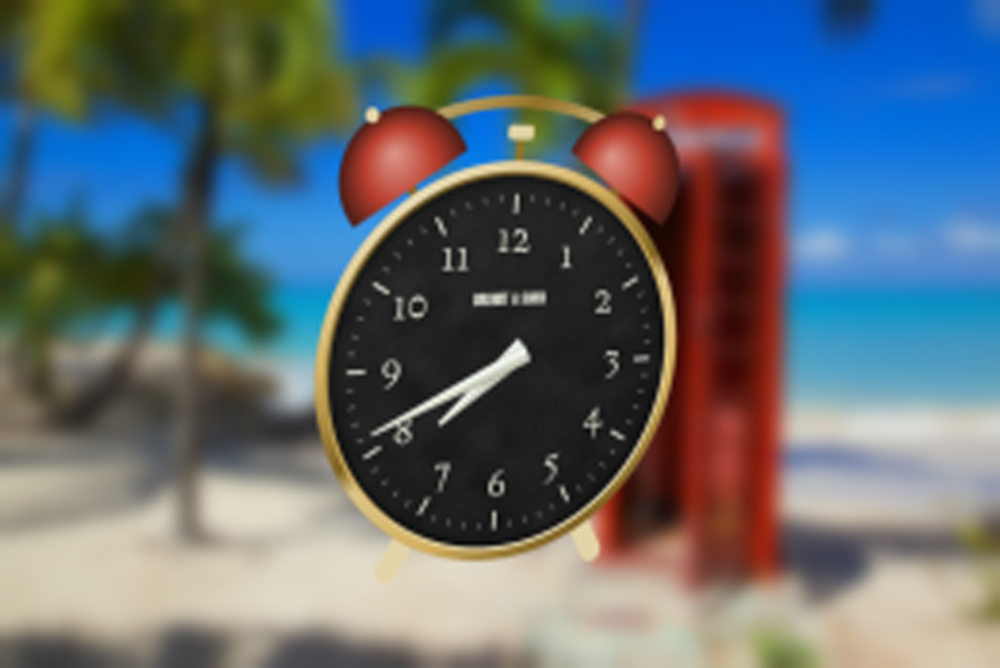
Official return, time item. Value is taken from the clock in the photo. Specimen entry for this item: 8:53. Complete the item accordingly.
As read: 7:41
